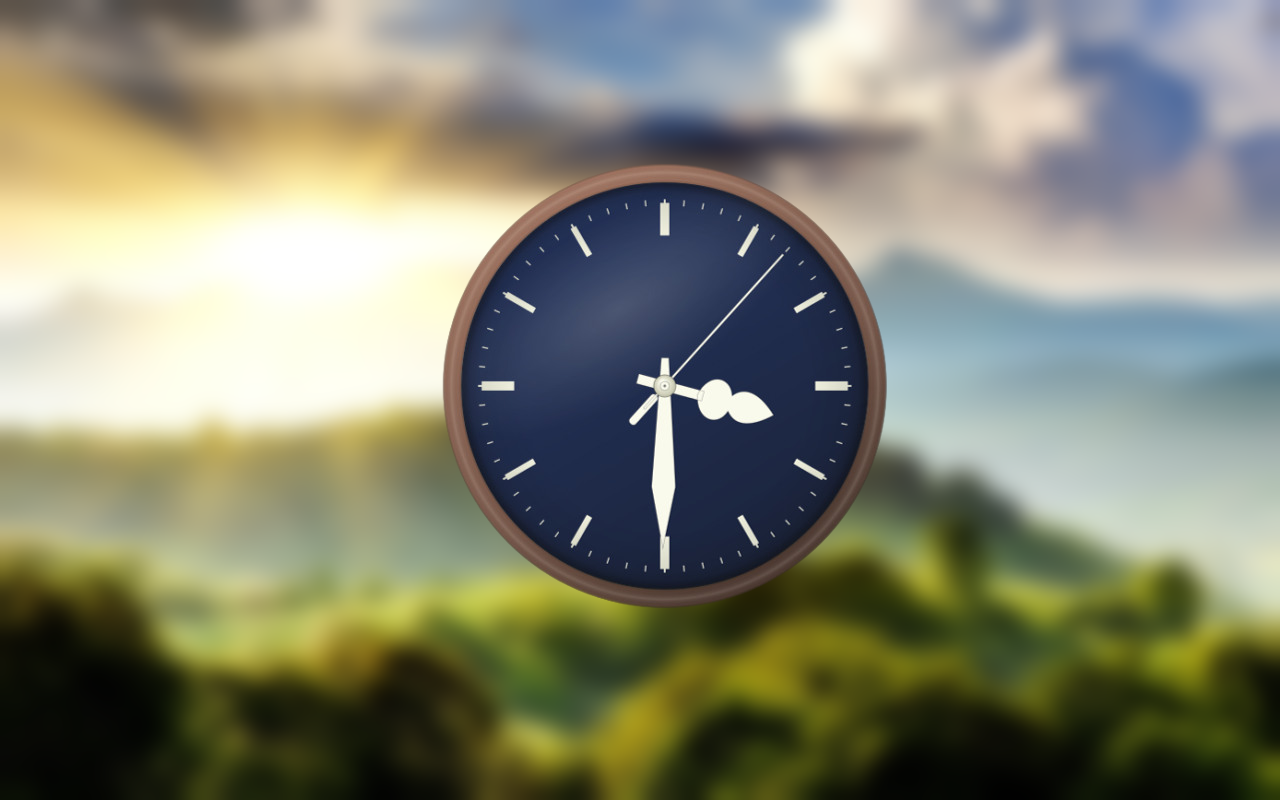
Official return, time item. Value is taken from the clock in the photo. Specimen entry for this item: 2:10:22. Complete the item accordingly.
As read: 3:30:07
